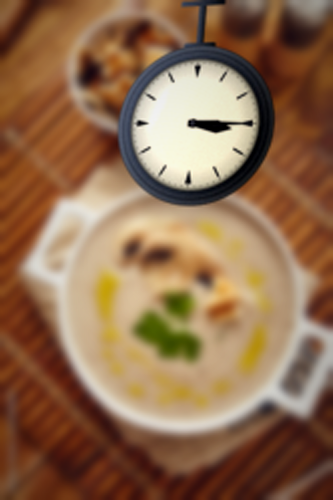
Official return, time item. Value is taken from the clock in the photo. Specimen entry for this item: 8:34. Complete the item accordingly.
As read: 3:15
